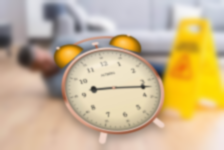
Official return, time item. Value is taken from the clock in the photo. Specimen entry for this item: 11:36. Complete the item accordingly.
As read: 9:17
